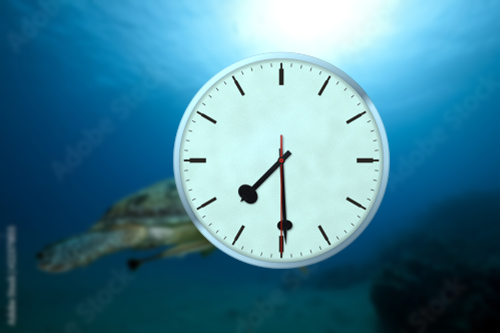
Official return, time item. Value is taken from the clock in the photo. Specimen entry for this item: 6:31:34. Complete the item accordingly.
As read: 7:29:30
